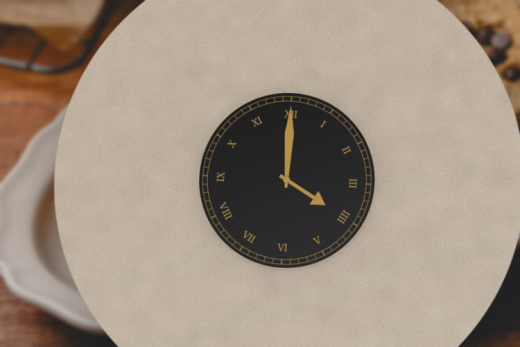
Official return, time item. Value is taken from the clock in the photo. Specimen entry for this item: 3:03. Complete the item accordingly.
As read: 4:00
